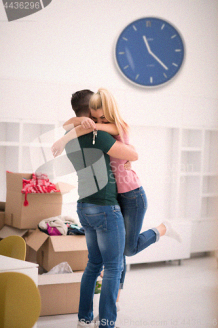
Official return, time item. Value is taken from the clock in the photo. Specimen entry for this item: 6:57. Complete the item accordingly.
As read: 11:23
